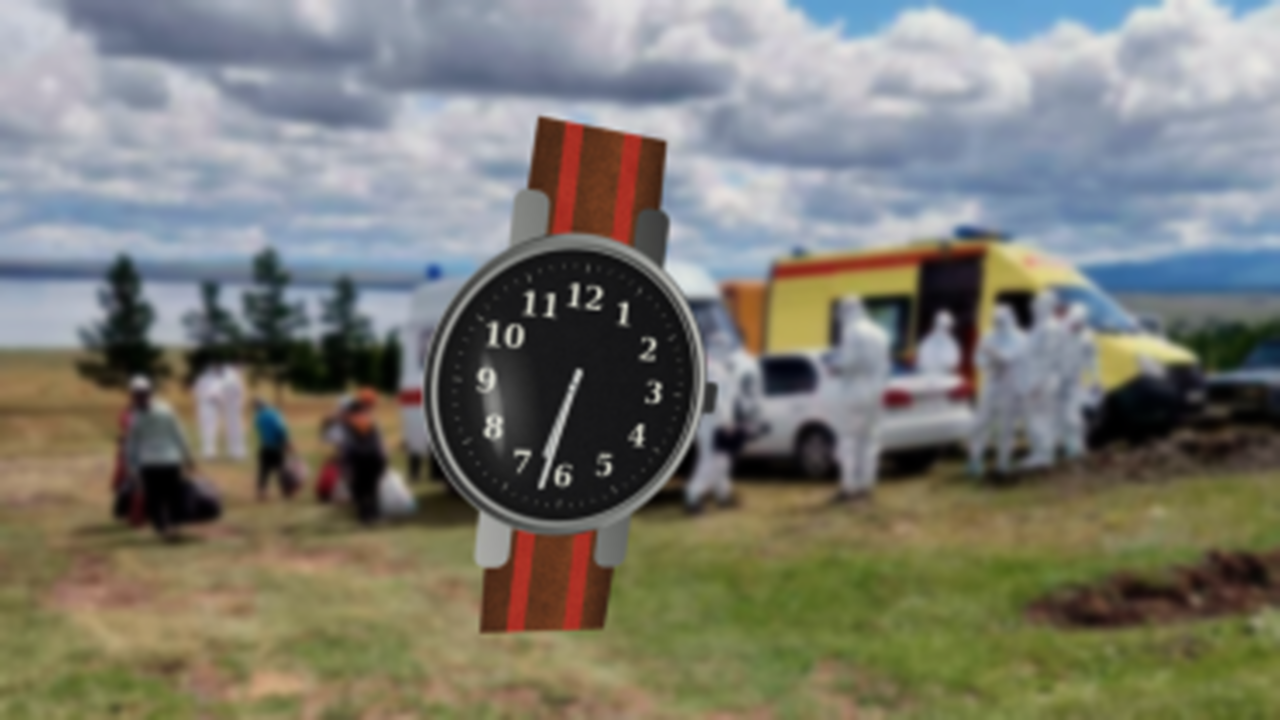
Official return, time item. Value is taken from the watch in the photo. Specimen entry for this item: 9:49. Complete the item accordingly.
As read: 6:32
